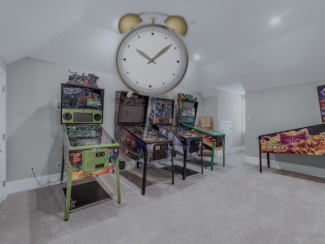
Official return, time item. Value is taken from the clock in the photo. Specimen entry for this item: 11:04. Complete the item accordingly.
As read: 10:08
